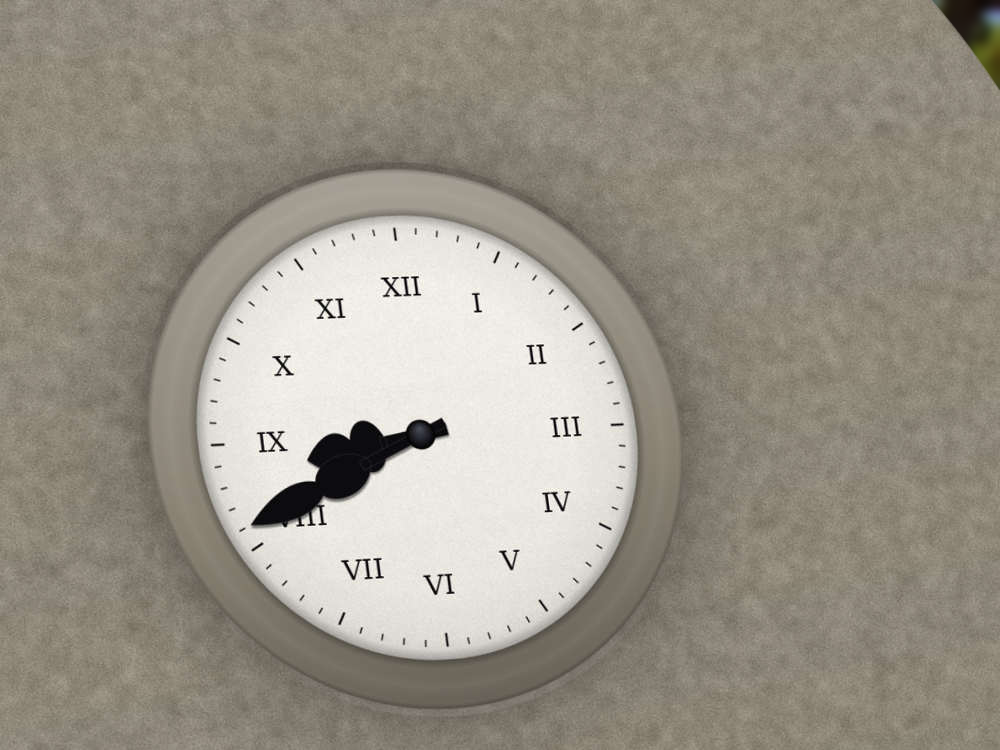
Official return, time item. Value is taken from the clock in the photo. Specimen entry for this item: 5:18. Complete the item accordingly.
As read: 8:41
